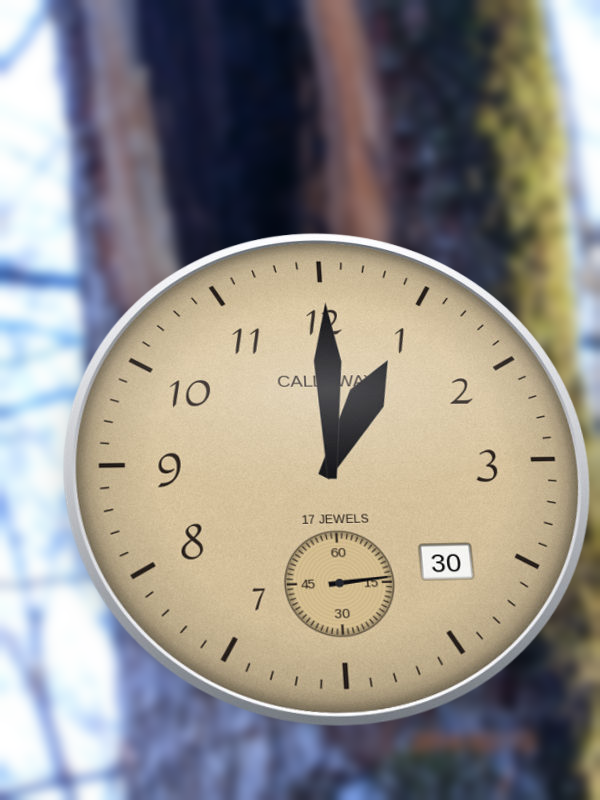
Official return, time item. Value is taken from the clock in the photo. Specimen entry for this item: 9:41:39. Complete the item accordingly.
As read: 1:00:14
